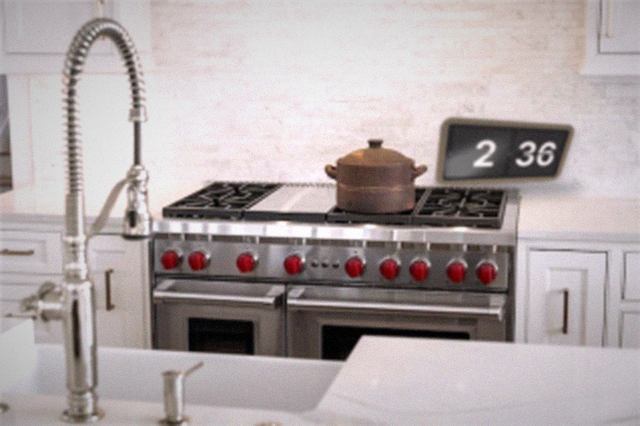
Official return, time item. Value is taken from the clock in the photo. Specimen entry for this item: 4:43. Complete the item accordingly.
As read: 2:36
